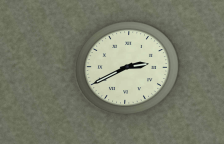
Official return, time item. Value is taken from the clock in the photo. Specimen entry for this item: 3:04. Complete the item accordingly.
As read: 2:40
